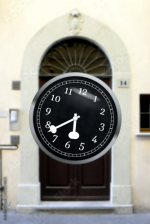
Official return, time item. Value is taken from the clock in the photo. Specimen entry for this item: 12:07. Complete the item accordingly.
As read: 5:38
